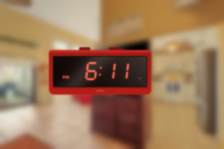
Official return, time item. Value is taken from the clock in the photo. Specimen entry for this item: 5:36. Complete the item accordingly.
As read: 6:11
